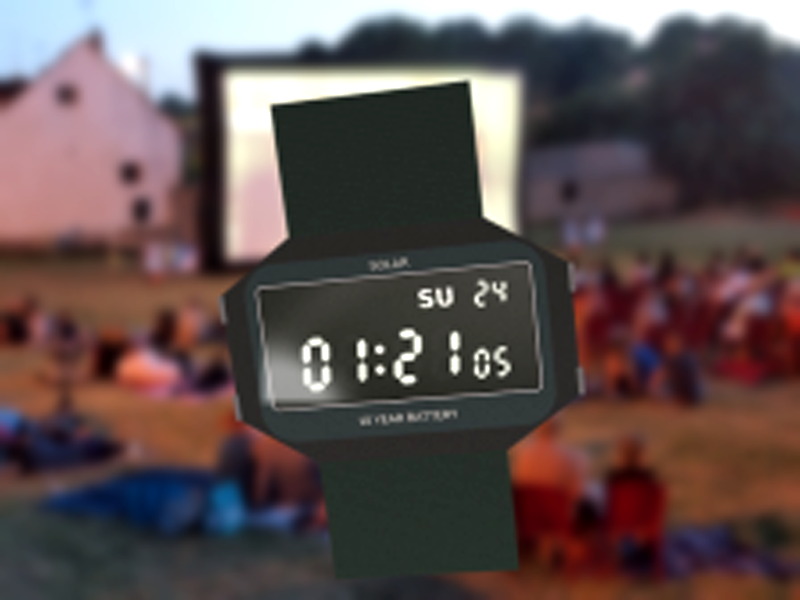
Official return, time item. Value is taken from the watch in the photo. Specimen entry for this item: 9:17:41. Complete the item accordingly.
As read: 1:21:05
